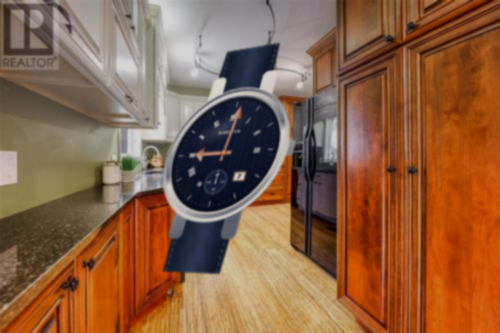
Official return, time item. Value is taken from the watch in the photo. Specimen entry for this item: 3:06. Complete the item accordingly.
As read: 9:01
